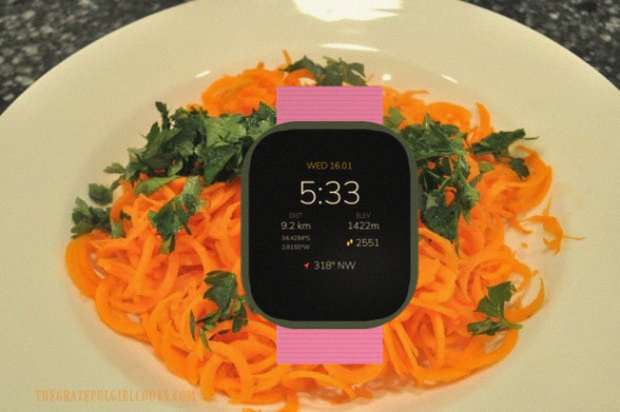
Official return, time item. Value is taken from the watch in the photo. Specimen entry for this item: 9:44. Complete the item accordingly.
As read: 5:33
